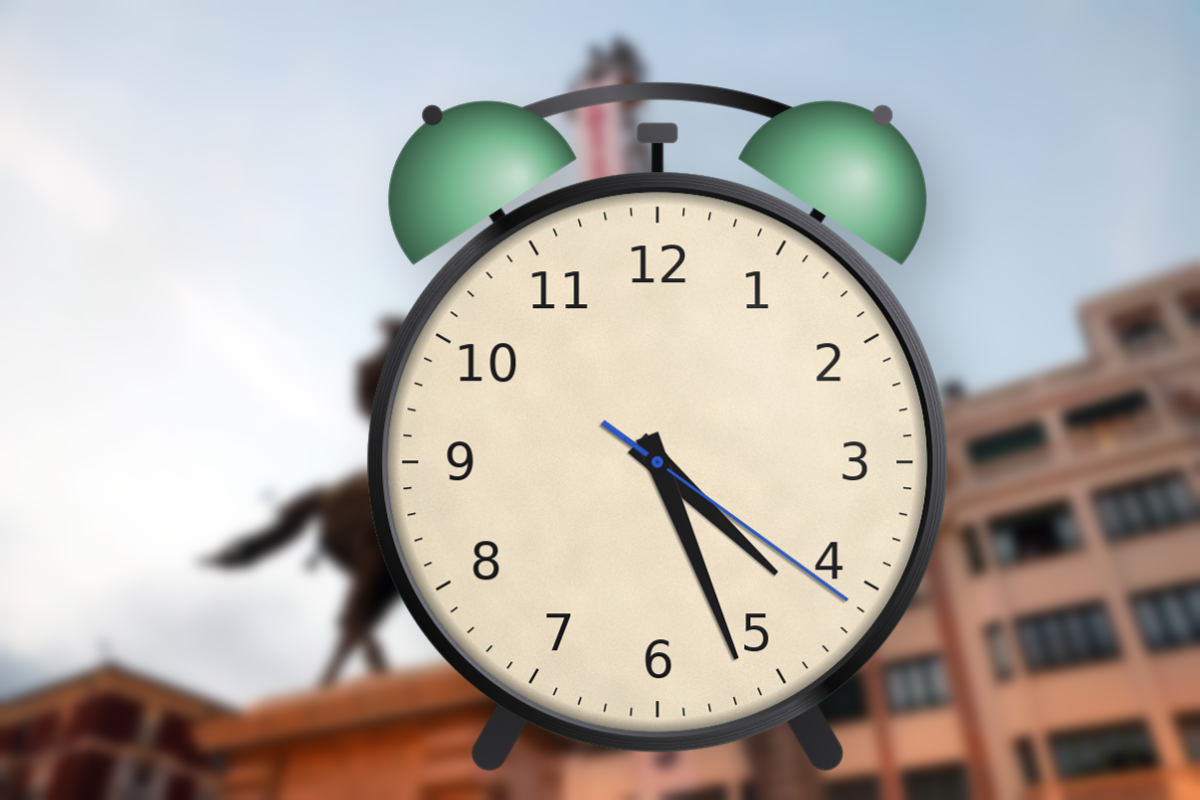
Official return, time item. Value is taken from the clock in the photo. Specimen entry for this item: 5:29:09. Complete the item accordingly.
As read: 4:26:21
